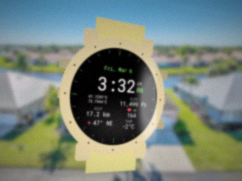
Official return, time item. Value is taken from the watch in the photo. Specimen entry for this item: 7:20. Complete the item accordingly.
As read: 3:32
